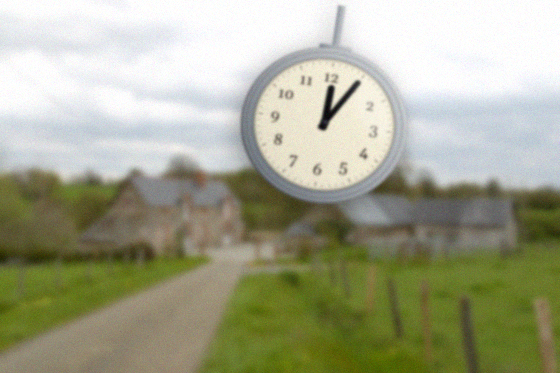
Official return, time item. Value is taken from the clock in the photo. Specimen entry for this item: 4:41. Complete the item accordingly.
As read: 12:05
